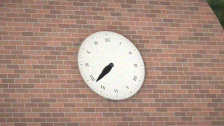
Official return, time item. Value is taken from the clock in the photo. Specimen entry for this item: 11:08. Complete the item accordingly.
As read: 7:38
